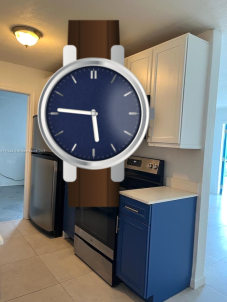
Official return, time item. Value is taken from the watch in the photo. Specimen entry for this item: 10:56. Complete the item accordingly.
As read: 5:46
